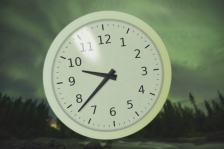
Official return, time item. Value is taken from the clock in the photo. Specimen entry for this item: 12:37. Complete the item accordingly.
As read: 9:38
